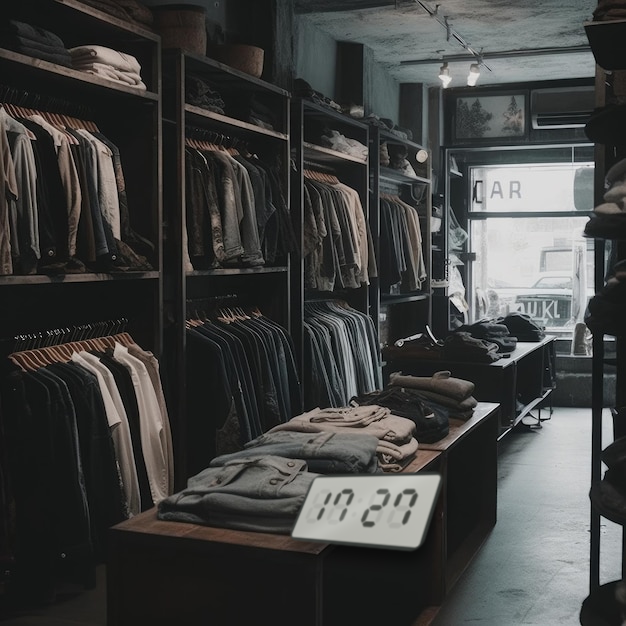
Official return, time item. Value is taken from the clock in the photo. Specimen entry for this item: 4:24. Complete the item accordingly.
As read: 17:27
